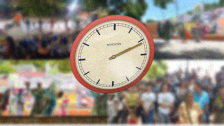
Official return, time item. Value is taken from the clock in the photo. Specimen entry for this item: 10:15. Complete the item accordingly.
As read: 2:11
